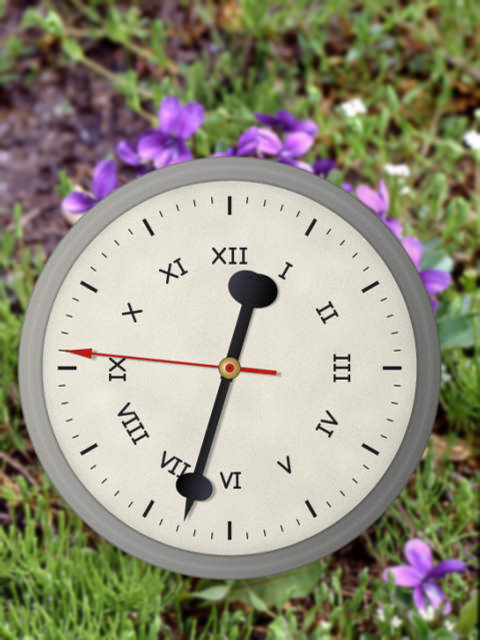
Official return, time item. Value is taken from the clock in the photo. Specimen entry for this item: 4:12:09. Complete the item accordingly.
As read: 12:32:46
